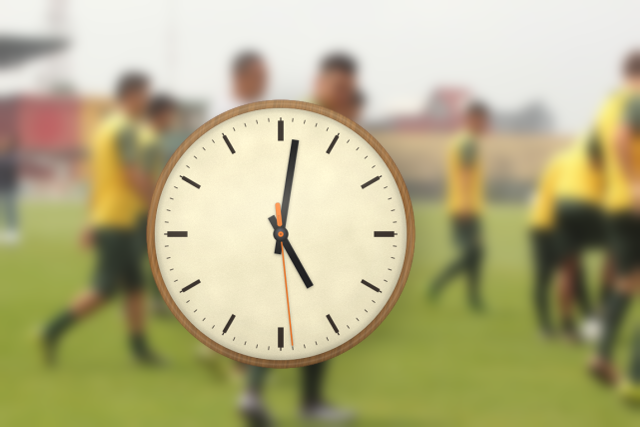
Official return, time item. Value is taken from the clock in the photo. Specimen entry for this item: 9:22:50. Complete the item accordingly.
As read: 5:01:29
